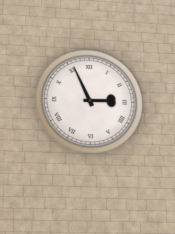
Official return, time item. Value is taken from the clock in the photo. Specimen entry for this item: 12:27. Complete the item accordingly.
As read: 2:56
